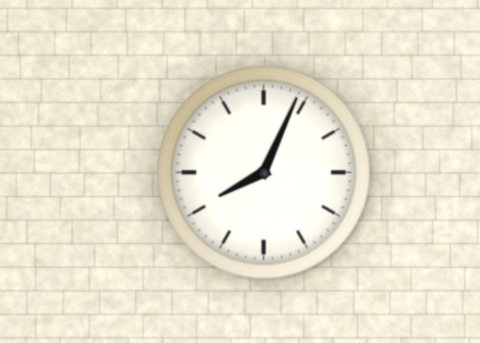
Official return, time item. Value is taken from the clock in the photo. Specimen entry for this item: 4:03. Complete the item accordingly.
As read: 8:04
